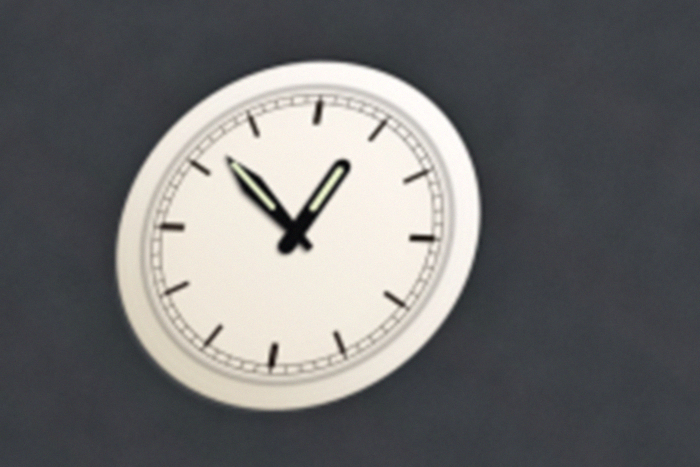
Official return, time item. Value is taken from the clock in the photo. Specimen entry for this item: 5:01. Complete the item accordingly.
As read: 12:52
